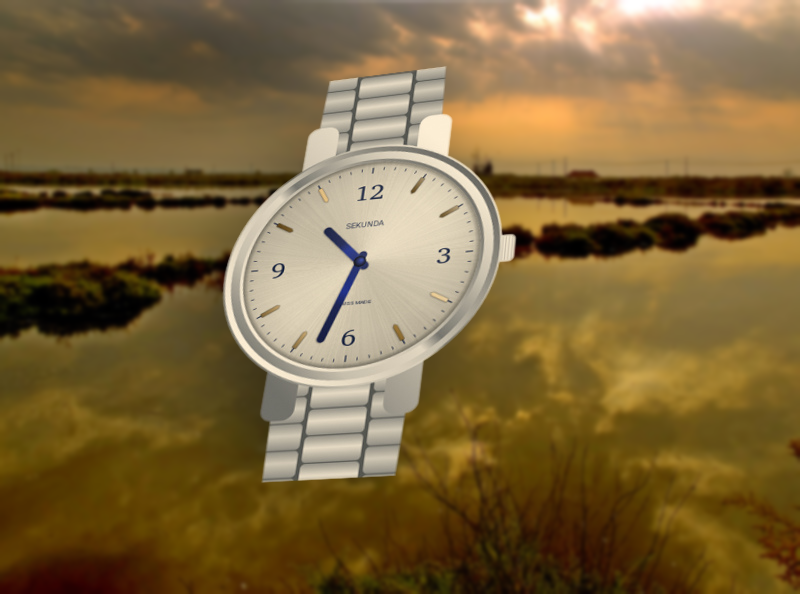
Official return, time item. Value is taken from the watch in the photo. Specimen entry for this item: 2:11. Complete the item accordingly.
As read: 10:33
